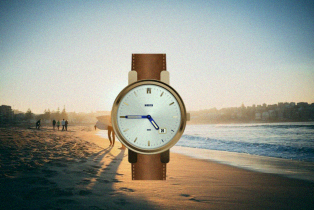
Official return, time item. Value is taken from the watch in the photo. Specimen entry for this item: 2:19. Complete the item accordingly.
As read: 4:45
